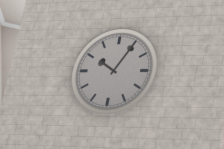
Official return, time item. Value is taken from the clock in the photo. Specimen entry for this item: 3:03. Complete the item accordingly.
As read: 10:05
